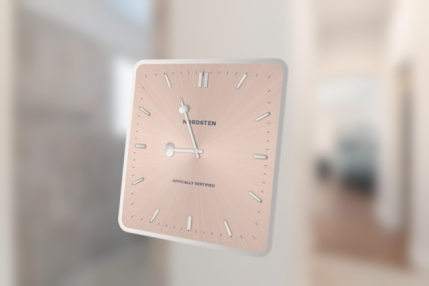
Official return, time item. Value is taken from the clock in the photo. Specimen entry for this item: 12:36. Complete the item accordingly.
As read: 8:56
